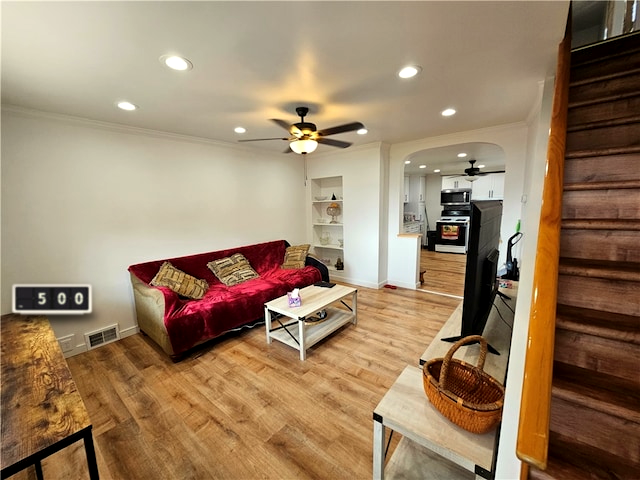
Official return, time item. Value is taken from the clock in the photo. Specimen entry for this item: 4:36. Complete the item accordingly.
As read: 5:00
